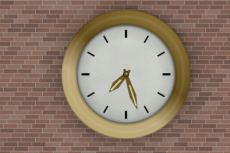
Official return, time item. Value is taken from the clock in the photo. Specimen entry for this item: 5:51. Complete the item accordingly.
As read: 7:27
